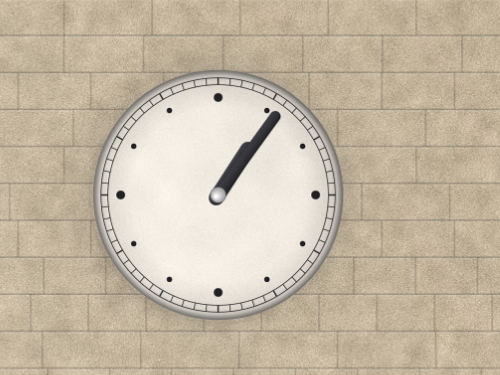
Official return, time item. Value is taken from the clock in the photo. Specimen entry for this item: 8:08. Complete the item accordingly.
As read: 1:06
